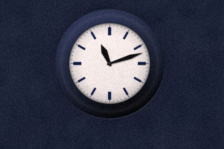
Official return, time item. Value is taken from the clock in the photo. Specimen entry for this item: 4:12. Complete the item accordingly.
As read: 11:12
